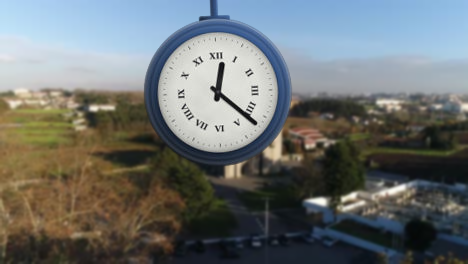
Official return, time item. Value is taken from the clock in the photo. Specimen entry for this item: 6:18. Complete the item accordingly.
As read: 12:22
